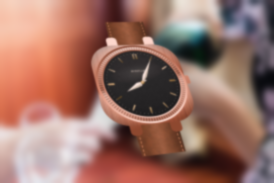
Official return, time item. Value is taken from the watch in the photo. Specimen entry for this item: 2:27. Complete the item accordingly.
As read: 8:05
